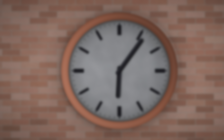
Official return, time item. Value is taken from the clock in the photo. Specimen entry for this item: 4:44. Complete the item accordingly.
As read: 6:06
